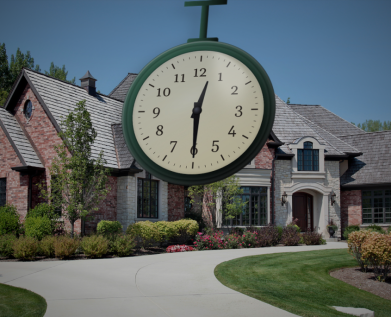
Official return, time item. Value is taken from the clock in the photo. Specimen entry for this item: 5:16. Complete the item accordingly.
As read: 12:30
